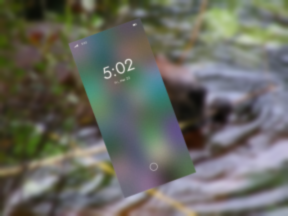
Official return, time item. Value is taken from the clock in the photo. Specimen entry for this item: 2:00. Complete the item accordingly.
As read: 5:02
